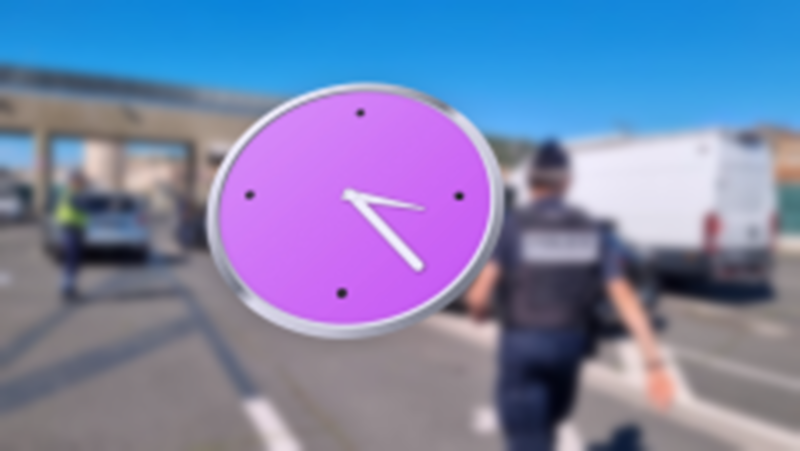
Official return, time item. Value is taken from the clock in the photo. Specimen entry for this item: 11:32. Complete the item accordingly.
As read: 3:23
